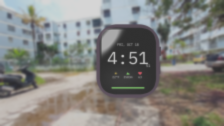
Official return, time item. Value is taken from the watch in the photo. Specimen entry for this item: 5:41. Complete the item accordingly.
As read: 4:51
